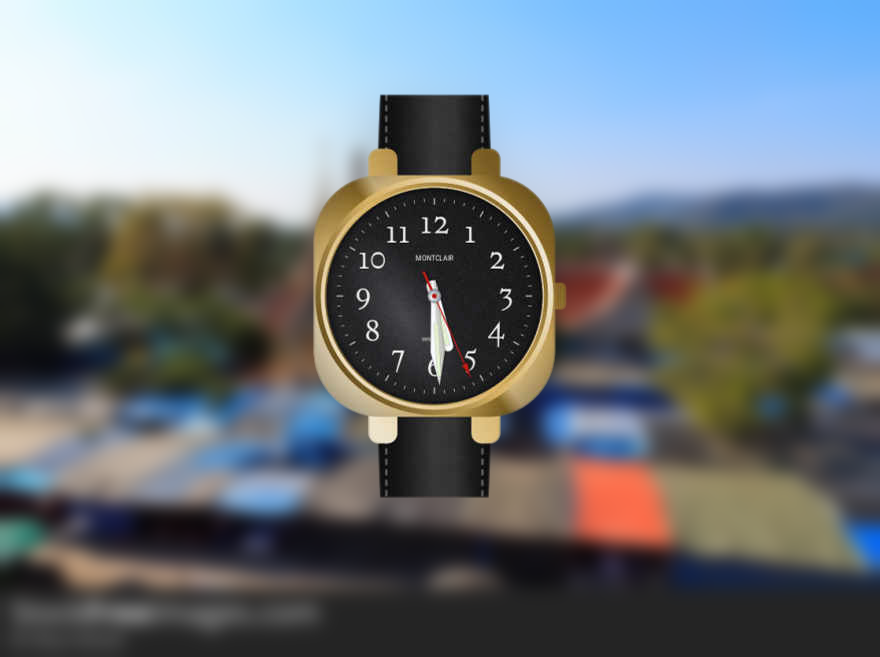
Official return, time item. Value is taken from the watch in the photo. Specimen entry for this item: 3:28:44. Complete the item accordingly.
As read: 5:29:26
